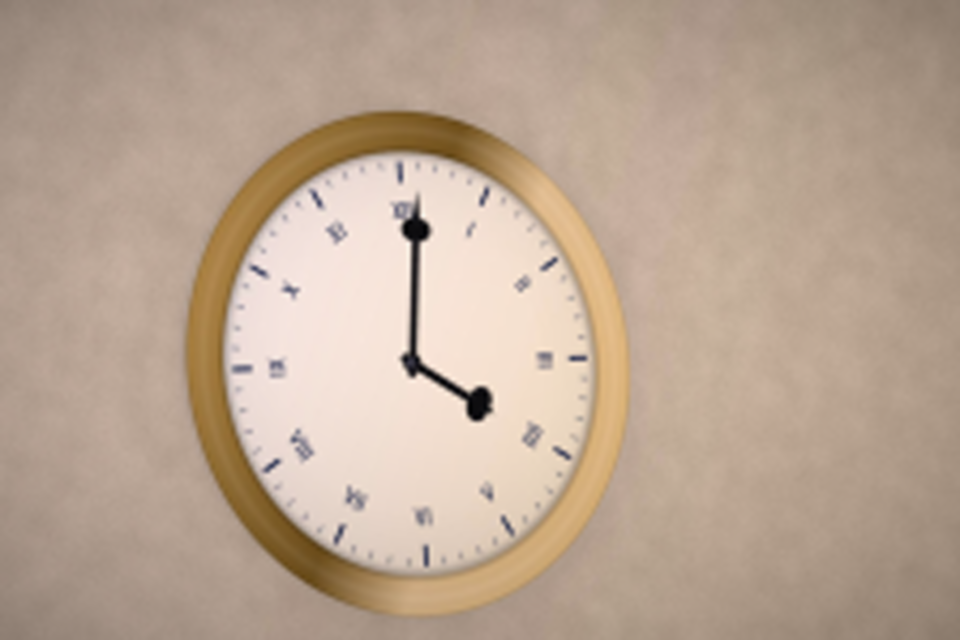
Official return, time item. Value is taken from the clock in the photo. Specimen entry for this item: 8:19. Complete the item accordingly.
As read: 4:01
